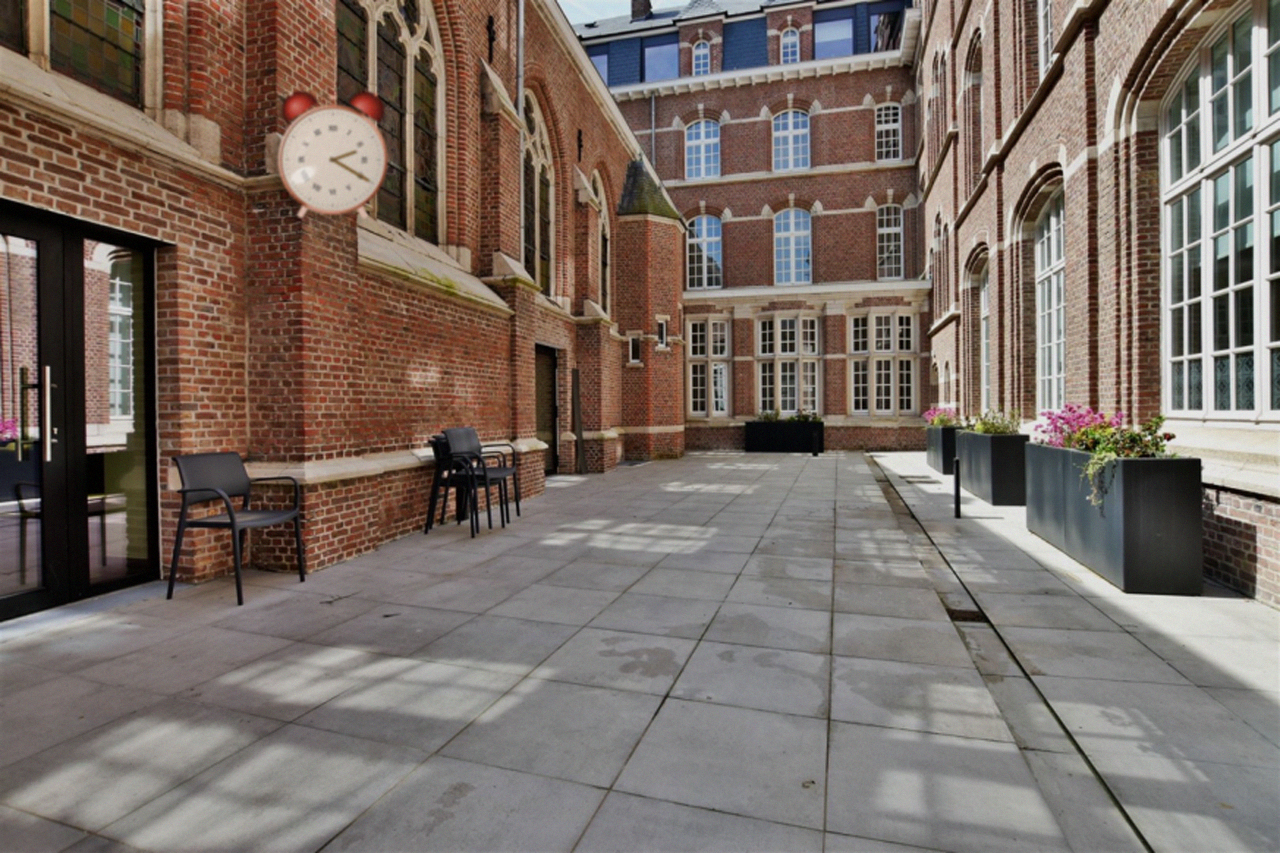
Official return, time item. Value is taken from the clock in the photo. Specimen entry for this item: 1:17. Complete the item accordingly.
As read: 2:20
